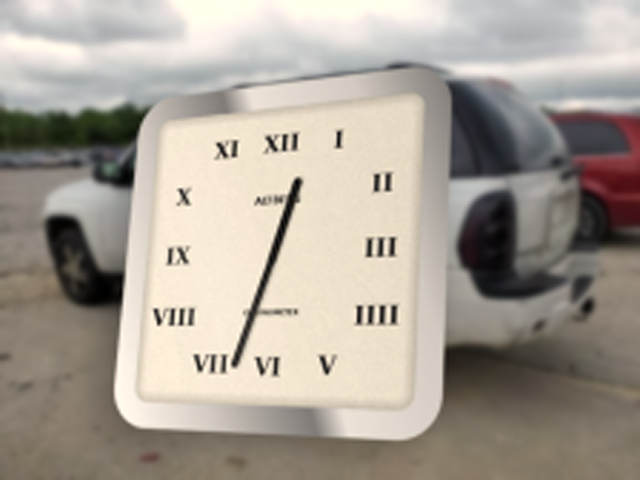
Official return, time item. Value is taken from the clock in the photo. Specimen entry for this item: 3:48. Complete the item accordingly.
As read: 12:33
